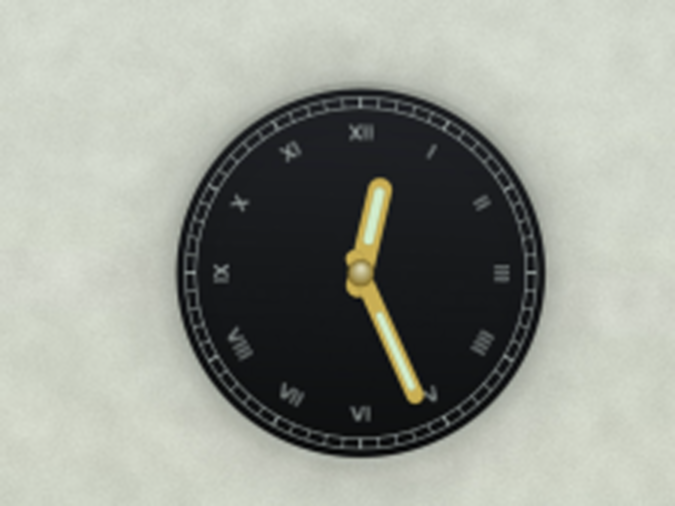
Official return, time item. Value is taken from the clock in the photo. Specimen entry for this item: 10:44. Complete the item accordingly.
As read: 12:26
